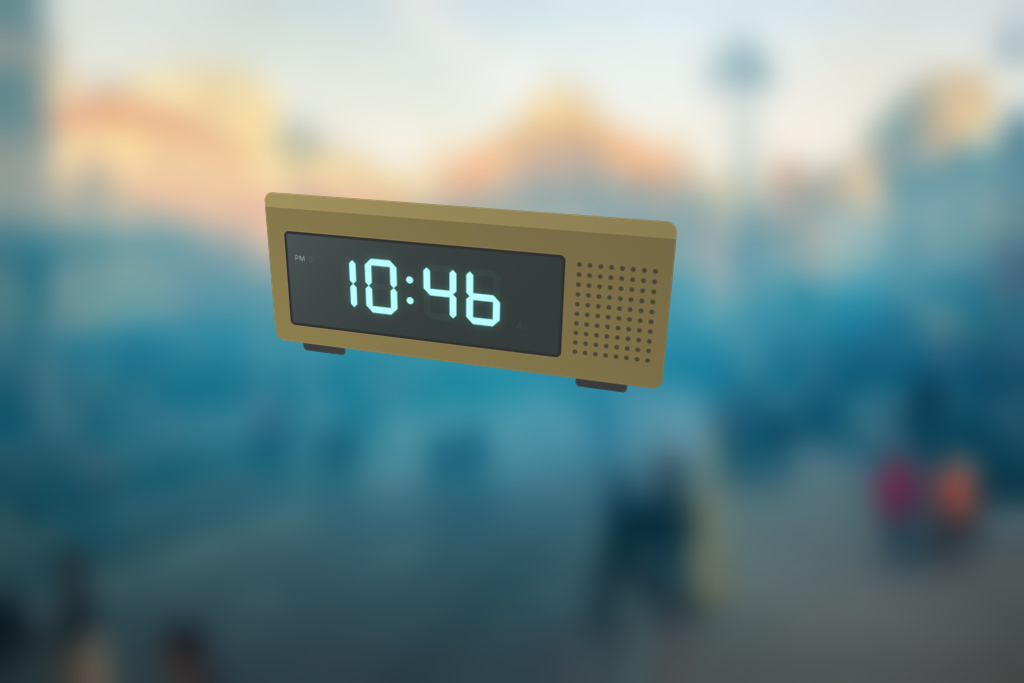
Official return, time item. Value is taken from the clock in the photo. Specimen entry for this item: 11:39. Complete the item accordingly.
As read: 10:46
